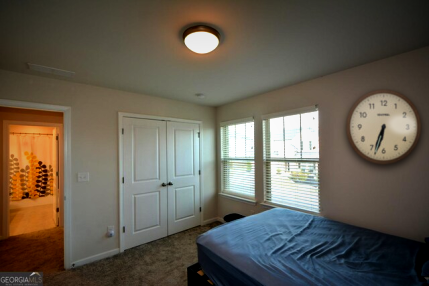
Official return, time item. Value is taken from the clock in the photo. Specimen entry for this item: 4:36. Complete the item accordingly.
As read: 6:33
